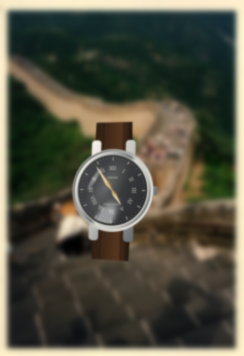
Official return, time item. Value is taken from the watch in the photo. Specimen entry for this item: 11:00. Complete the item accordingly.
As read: 4:54
